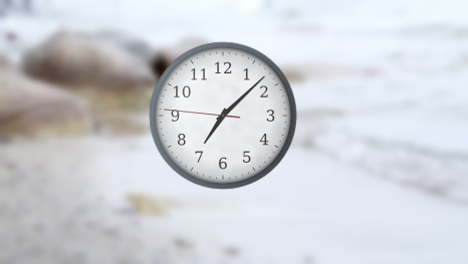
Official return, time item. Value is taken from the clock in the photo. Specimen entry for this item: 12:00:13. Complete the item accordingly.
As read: 7:07:46
